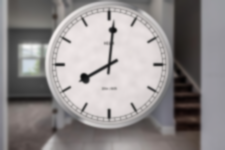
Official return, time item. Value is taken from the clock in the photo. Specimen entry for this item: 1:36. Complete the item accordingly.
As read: 8:01
